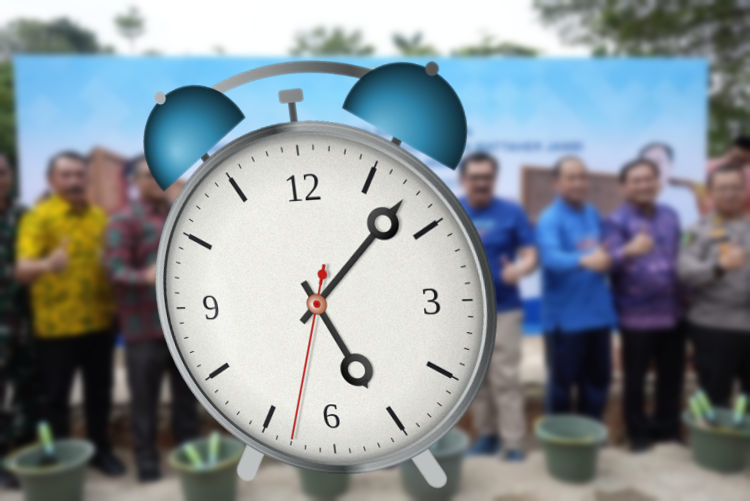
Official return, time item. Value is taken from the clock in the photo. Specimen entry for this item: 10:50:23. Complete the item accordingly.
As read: 5:07:33
